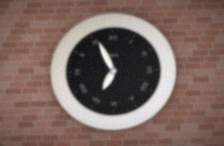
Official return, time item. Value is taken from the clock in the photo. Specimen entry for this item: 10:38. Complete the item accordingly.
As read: 6:56
